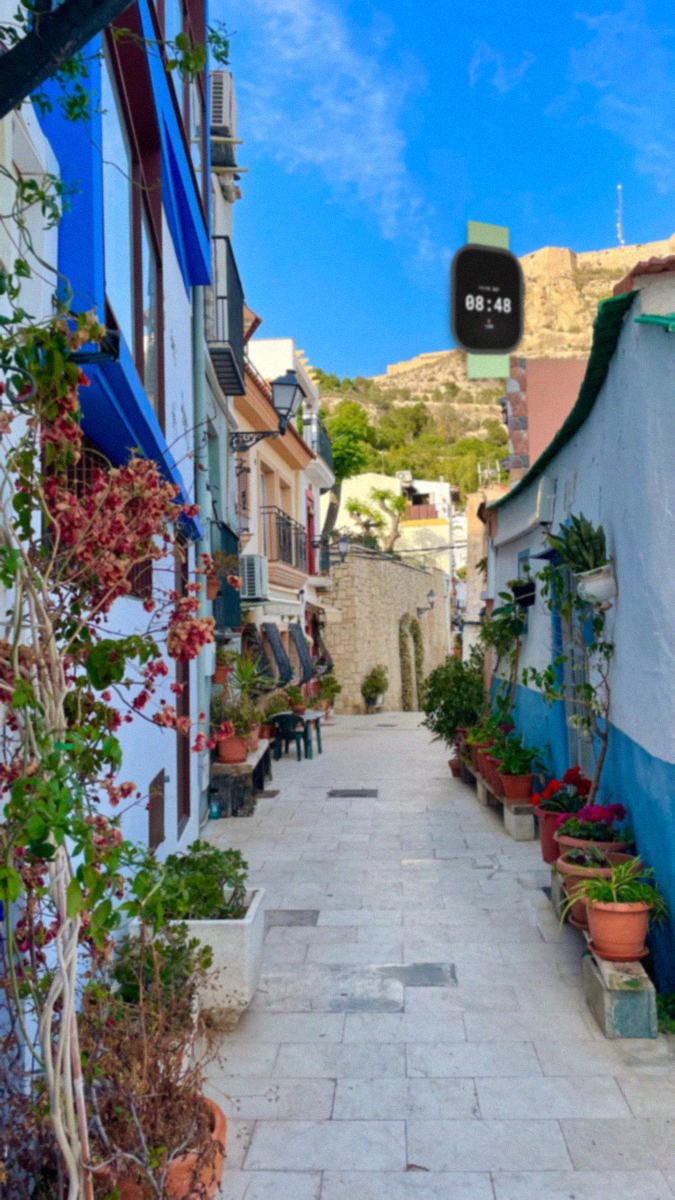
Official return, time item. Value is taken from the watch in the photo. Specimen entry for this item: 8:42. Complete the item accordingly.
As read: 8:48
